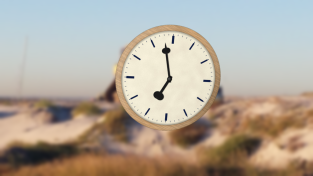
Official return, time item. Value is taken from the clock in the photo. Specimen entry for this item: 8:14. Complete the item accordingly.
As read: 6:58
